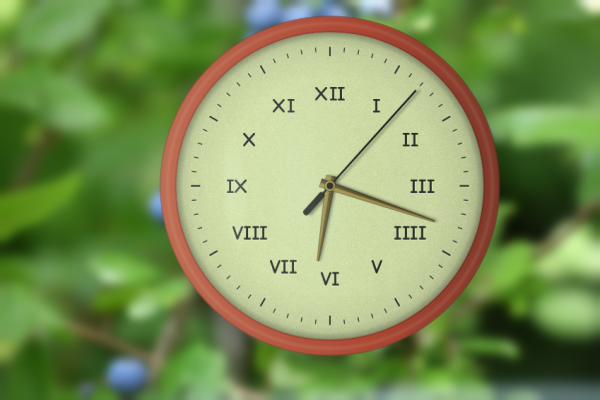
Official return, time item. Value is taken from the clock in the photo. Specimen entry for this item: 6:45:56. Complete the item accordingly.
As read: 6:18:07
